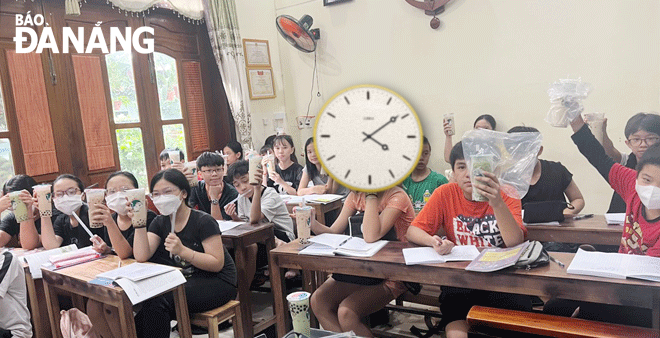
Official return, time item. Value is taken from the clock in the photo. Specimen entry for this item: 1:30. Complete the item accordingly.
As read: 4:09
